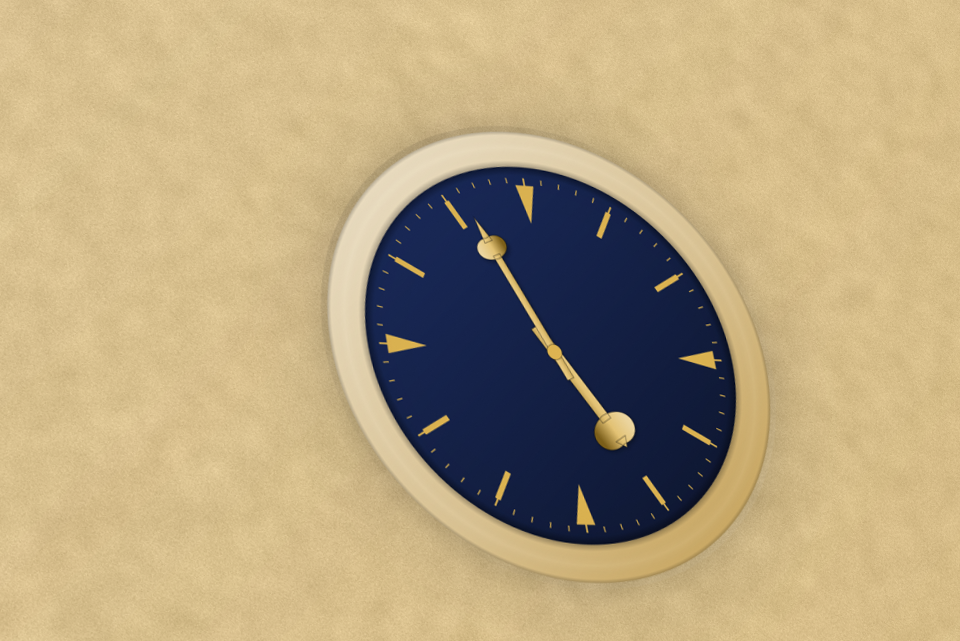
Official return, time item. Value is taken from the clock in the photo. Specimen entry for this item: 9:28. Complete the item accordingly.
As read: 4:56
